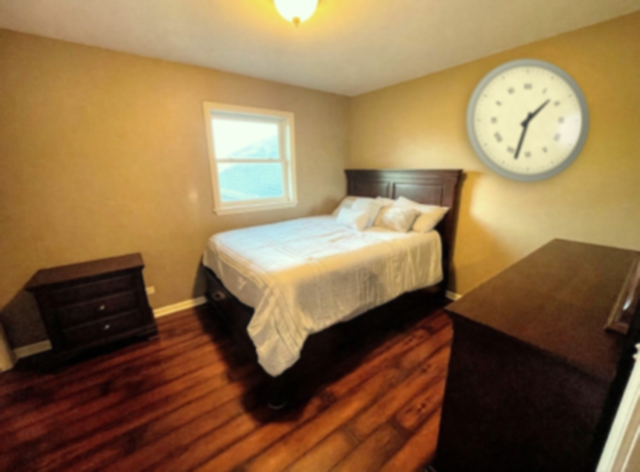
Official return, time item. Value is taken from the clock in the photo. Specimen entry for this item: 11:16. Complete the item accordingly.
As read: 1:33
